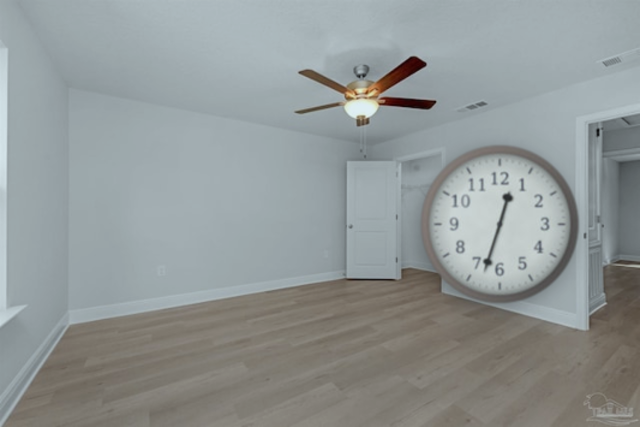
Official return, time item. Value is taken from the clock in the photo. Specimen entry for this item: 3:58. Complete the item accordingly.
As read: 12:33
